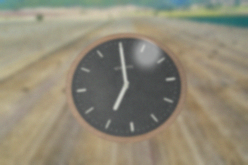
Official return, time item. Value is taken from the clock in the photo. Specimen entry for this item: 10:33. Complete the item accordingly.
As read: 7:00
